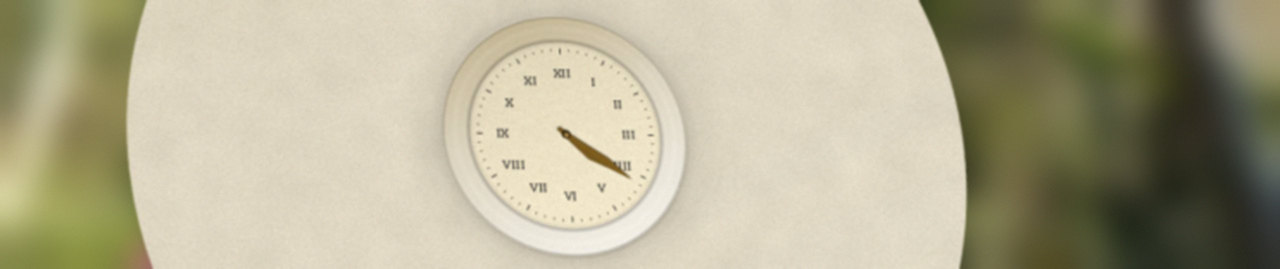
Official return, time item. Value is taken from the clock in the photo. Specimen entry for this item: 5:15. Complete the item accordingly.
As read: 4:21
